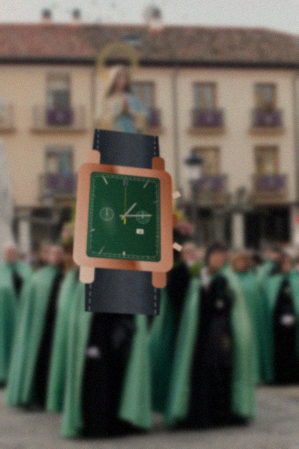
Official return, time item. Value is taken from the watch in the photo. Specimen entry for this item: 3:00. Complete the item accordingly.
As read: 1:14
